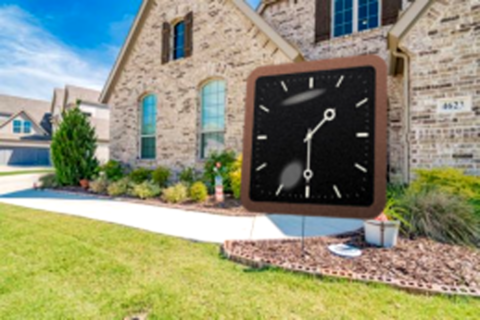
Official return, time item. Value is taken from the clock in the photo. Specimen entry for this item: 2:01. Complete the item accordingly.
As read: 1:30
